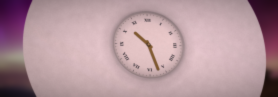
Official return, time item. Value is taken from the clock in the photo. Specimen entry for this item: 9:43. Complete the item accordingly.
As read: 10:27
